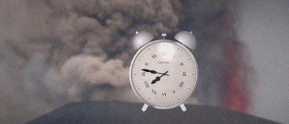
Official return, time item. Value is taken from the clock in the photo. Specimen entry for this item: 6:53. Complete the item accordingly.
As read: 7:47
